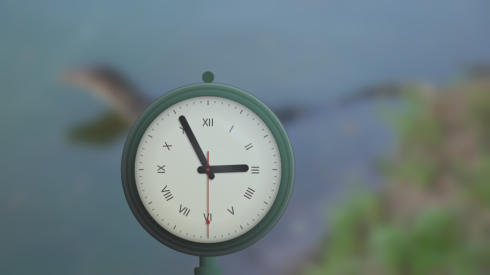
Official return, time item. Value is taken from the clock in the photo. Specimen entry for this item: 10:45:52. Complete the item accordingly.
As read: 2:55:30
